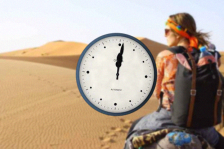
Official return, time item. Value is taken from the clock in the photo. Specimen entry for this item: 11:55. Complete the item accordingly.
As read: 12:01
